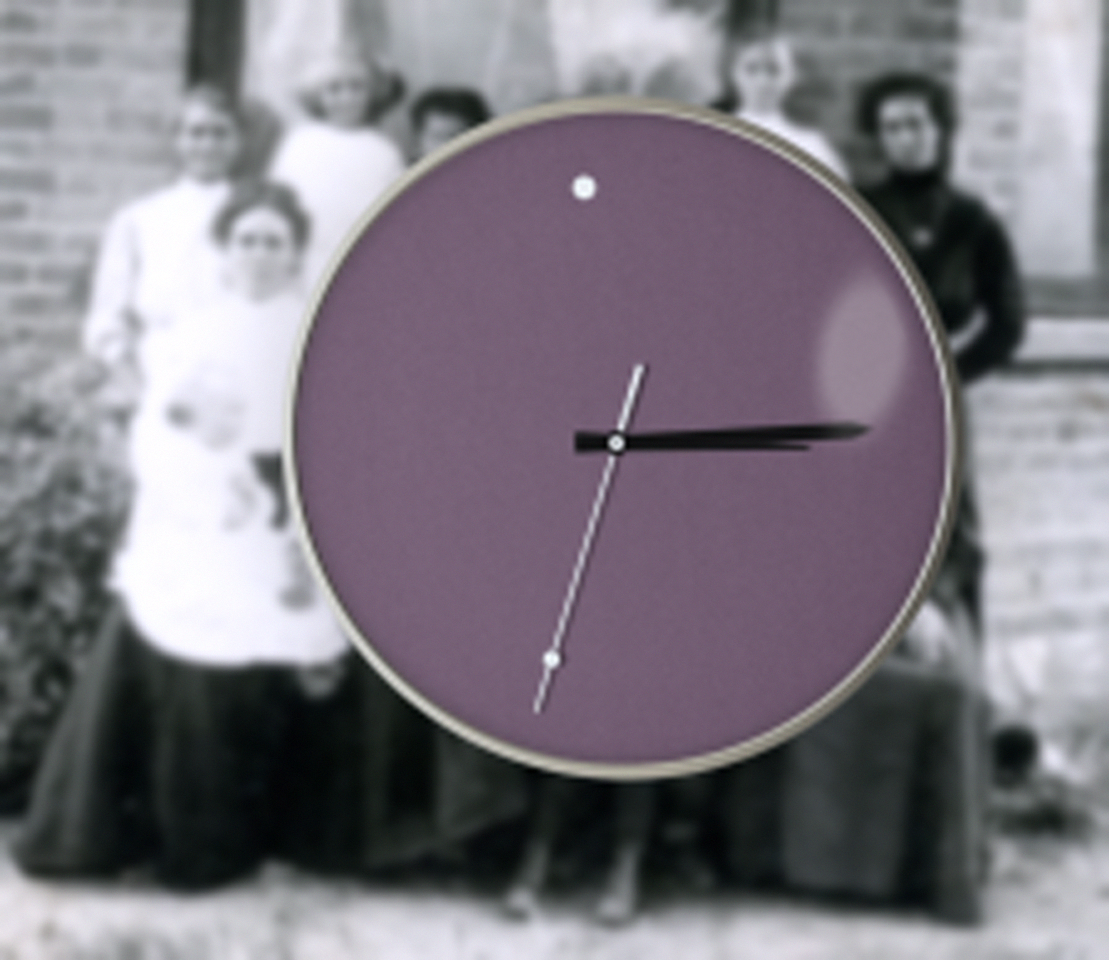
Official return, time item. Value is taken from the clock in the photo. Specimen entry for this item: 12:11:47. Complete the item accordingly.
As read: 3:15:34
